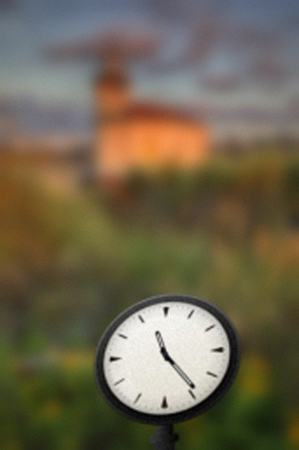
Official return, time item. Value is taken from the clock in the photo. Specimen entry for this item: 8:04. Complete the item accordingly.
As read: 11:24
